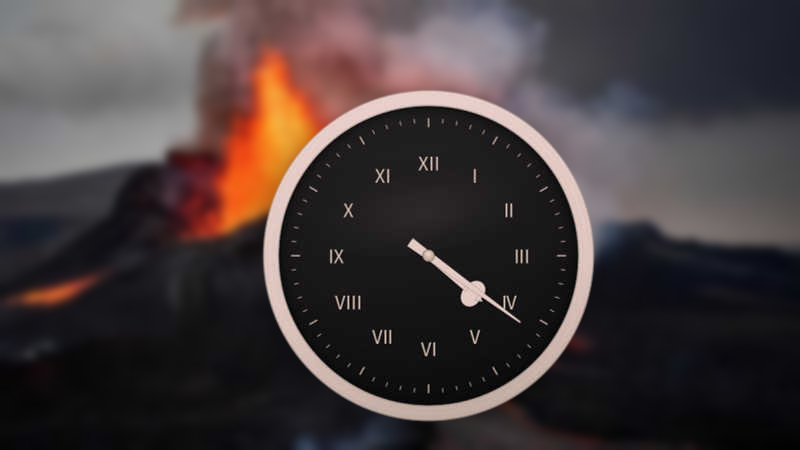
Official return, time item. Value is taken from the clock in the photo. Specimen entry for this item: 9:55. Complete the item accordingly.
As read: 4:21
